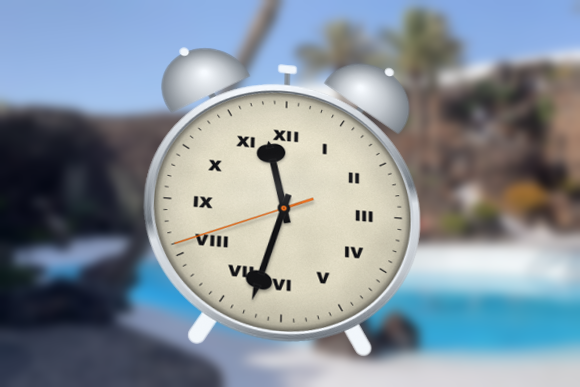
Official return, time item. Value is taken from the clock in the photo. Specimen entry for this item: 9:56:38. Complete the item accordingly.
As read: 11:32:41
